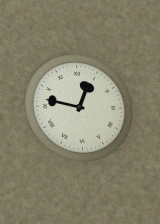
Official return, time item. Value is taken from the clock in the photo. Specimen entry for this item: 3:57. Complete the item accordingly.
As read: 12:47
